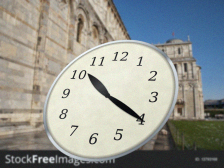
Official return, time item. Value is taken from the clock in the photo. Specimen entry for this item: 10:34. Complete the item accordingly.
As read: 10:20
